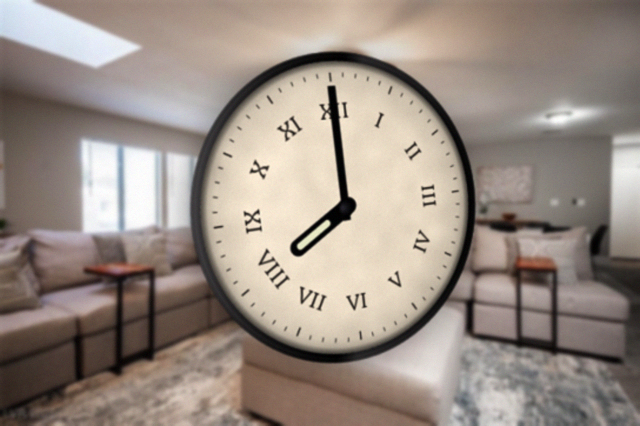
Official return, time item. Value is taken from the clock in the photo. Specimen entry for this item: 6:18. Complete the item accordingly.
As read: 8:00
